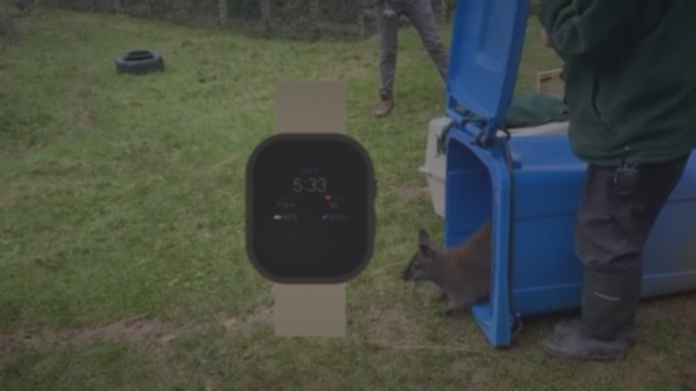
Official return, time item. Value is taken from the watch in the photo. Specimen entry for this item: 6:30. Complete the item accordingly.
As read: 5:33
